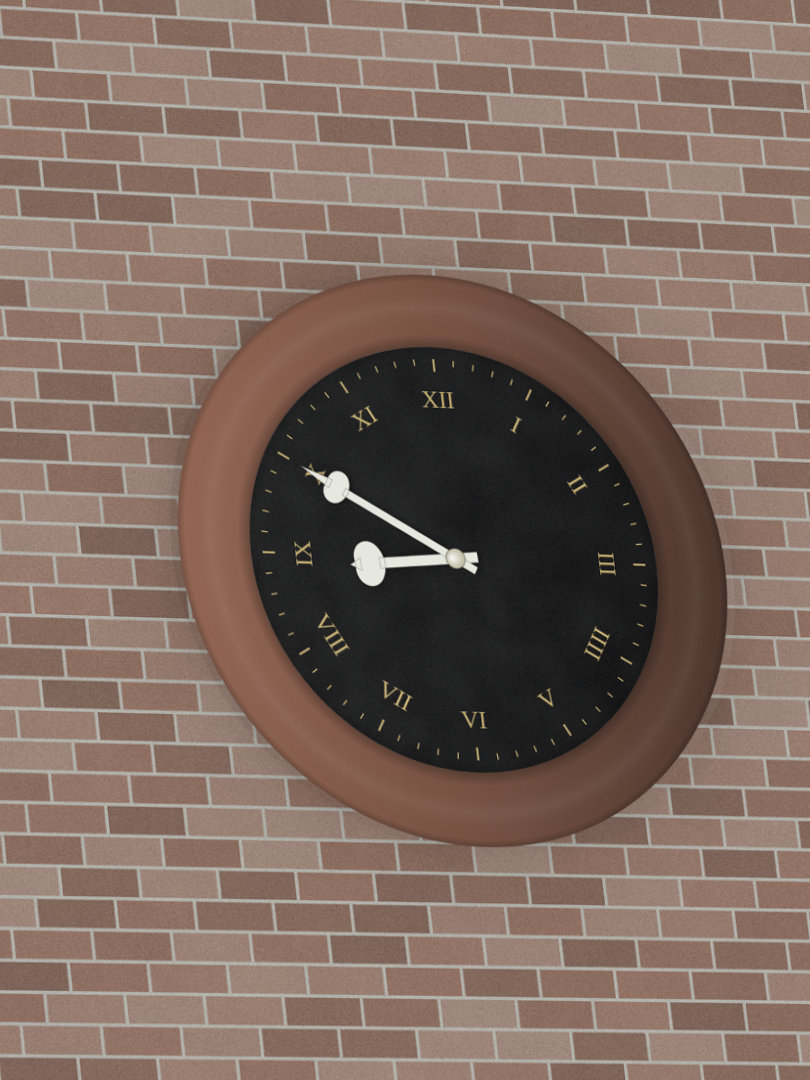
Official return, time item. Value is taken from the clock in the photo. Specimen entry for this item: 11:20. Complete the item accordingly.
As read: 8:50
